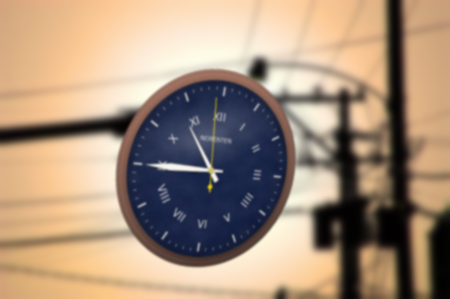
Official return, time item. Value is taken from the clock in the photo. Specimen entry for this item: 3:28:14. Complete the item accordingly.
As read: 10:44:59
